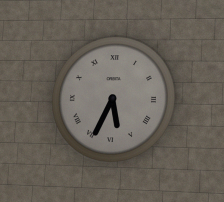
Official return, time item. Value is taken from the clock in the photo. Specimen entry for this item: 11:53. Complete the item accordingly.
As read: 5:34
